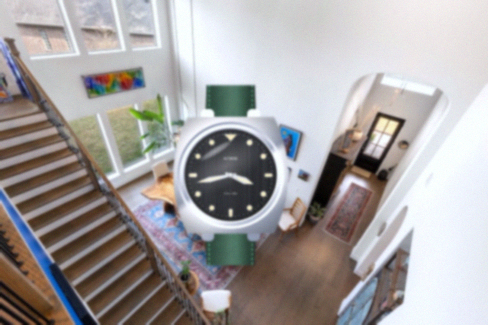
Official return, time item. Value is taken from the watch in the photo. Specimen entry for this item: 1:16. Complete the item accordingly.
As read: 3:43
